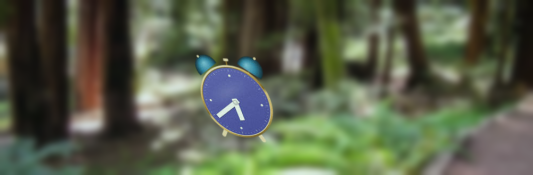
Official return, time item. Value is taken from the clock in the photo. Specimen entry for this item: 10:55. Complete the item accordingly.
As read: 5:39
